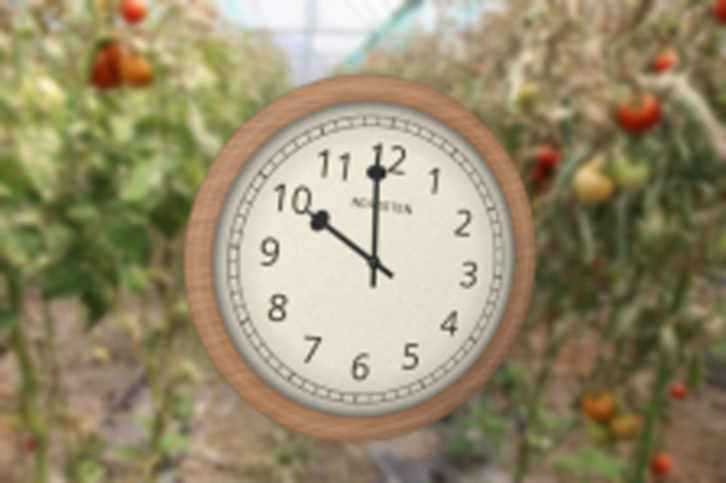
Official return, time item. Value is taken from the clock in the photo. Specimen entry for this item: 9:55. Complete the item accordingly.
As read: 9:59
